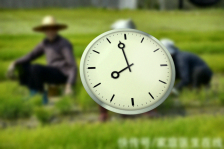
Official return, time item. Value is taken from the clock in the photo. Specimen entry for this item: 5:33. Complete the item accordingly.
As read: 7:58
